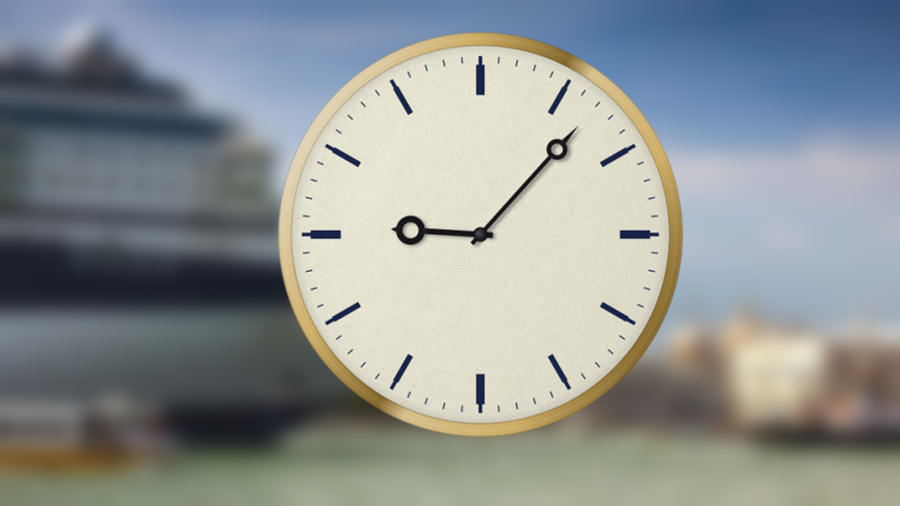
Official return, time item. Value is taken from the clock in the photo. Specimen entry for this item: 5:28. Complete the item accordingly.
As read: 9:07
